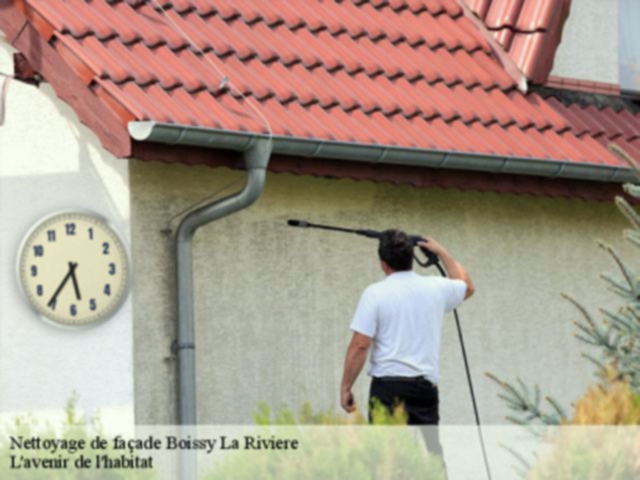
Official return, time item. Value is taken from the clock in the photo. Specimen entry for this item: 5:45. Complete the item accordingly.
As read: 5:36
